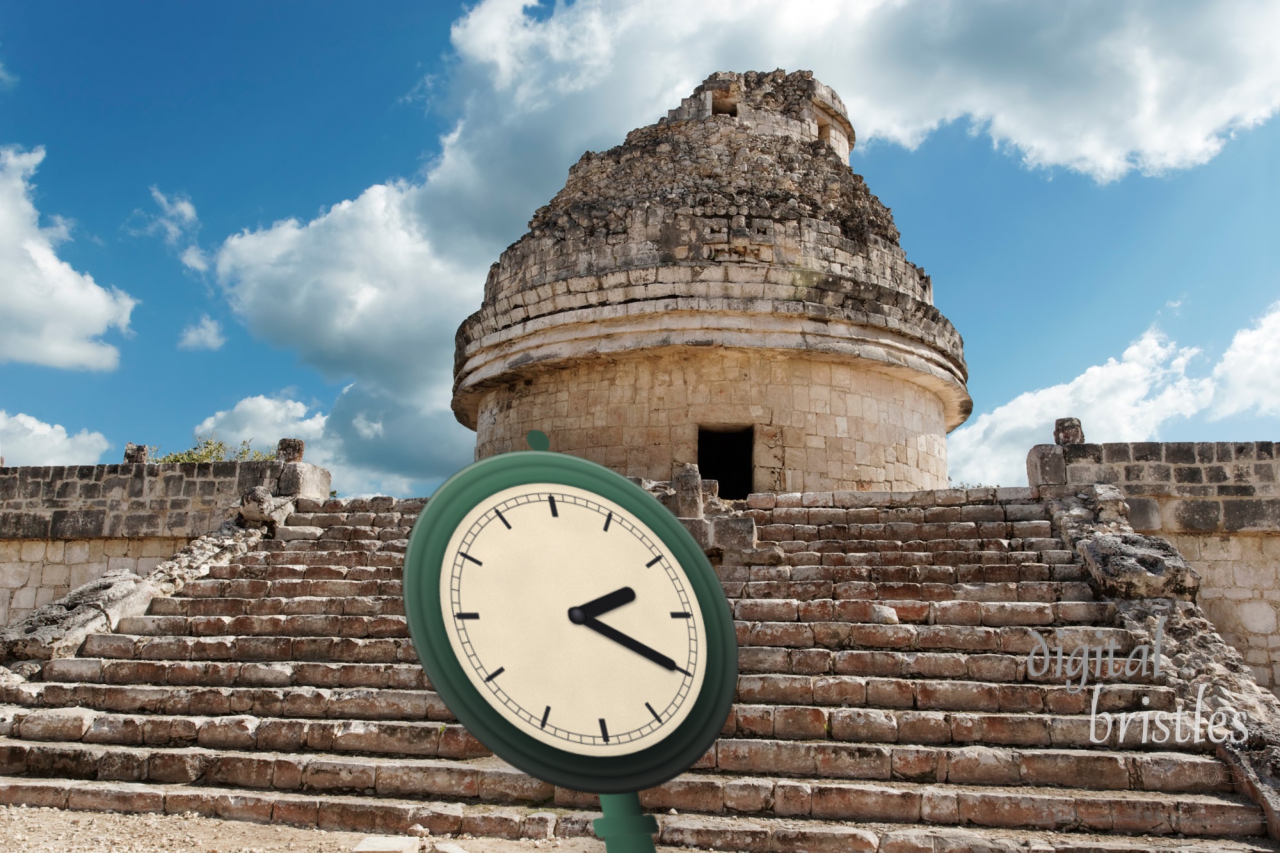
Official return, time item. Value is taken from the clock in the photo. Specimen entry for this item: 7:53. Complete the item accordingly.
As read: 2:20
